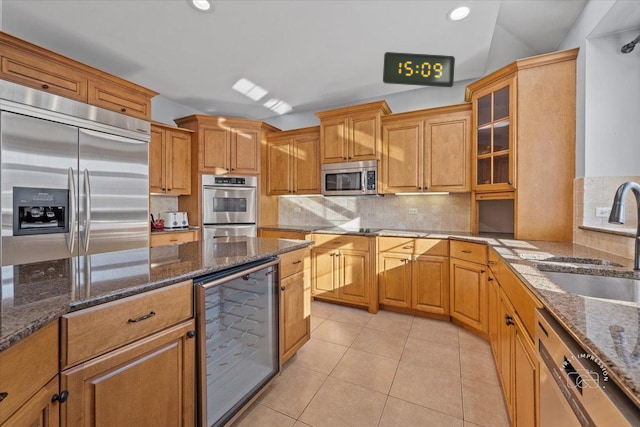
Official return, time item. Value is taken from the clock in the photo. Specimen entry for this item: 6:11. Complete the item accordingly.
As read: 15:09
